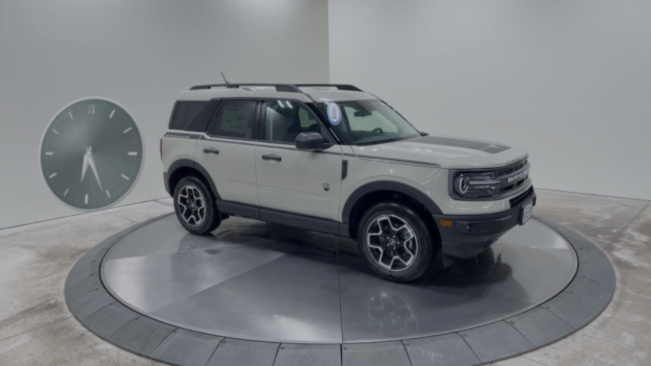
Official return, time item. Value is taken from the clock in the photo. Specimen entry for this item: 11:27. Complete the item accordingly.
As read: 6:26
